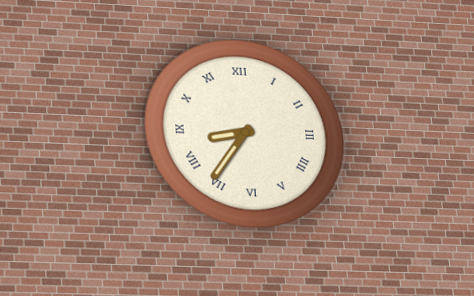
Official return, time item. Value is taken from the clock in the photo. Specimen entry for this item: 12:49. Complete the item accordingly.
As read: 8:36
